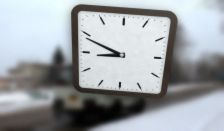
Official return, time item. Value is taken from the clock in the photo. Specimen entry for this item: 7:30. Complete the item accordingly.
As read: 8:49
